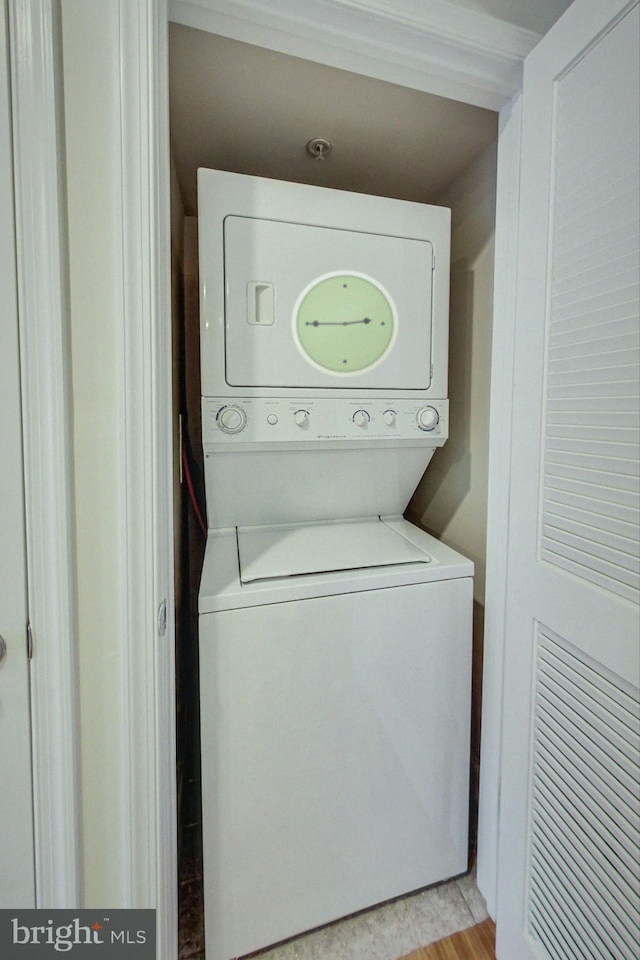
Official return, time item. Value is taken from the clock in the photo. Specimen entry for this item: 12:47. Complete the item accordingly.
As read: 2:45
